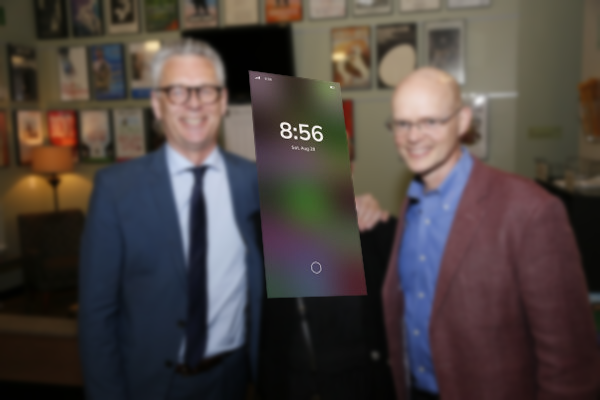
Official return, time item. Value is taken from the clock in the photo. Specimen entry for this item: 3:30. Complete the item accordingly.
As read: 8:56
